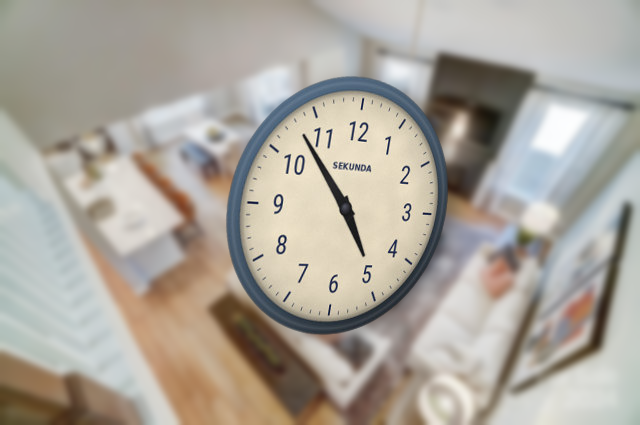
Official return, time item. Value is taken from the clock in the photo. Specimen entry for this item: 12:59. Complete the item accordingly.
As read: 4:53
